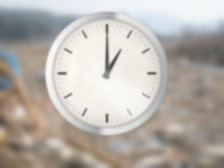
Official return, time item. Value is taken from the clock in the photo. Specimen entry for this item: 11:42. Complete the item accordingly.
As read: 1:00
